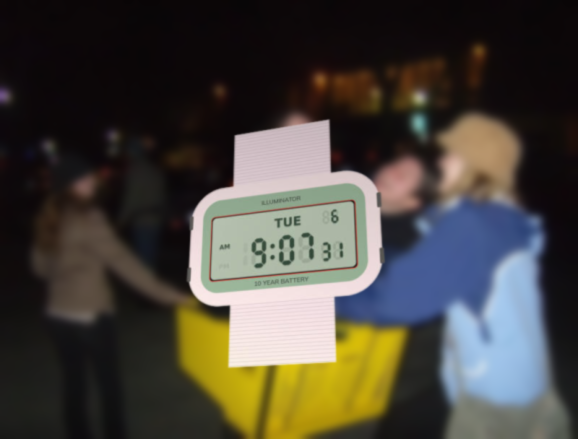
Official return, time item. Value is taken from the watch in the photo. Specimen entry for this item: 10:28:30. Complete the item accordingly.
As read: 9:07:31
